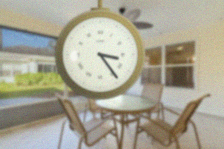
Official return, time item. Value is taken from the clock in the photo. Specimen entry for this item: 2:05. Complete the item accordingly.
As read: 3:24
